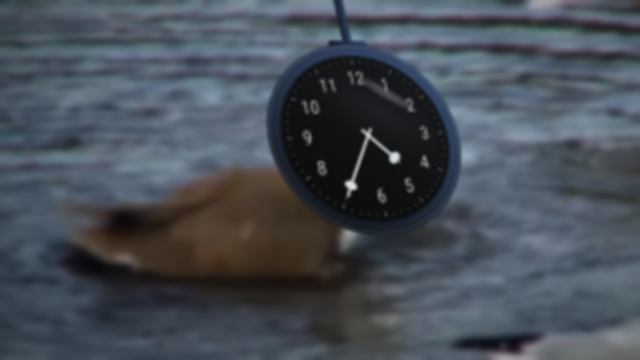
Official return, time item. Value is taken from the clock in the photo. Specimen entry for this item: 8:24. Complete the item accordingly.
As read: 4:35
